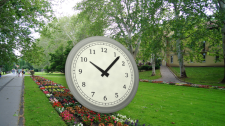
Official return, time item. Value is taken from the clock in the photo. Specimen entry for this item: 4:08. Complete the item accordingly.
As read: 10:07
